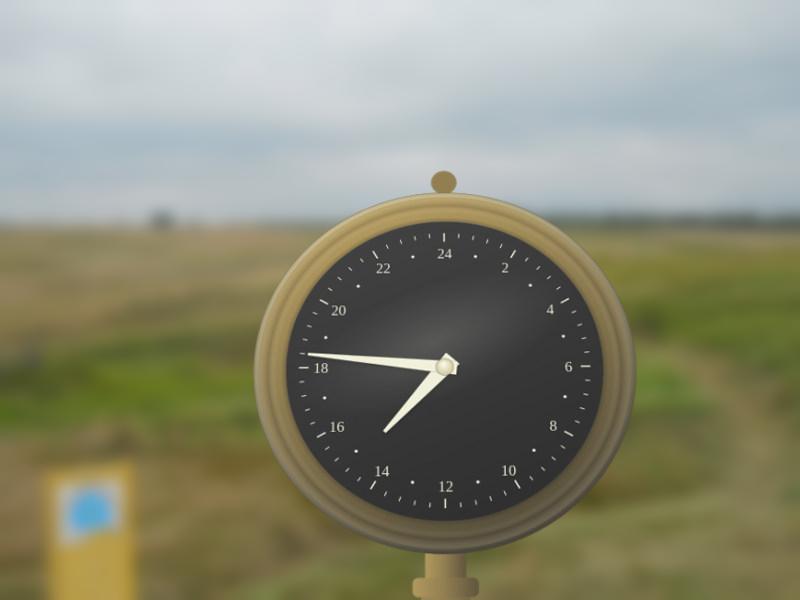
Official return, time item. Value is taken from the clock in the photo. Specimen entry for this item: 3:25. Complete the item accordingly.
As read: 14:46
